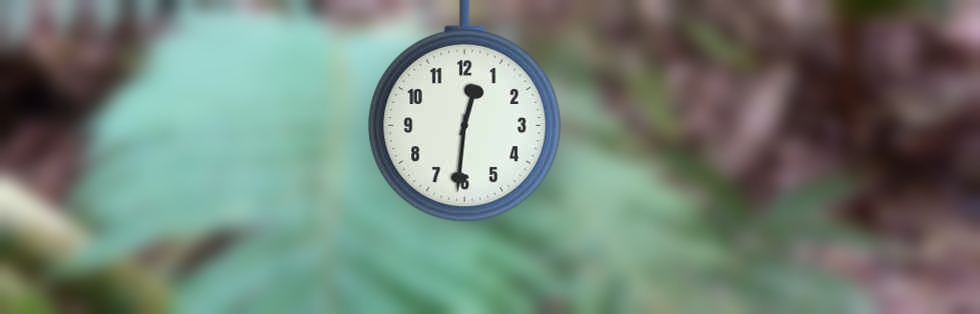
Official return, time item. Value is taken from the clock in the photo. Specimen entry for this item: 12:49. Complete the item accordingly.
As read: 12:31
